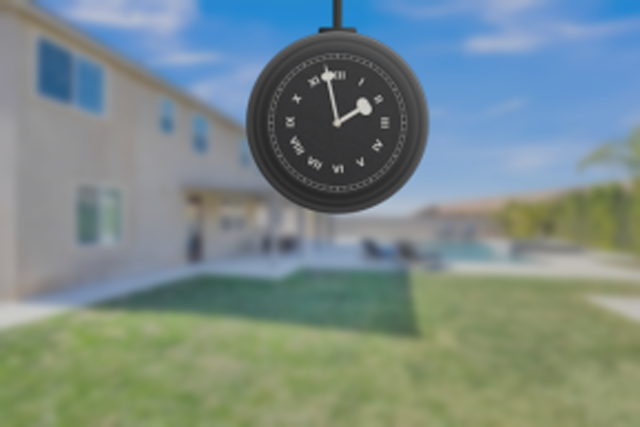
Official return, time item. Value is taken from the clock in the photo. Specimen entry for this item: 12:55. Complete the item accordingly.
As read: 1:58
